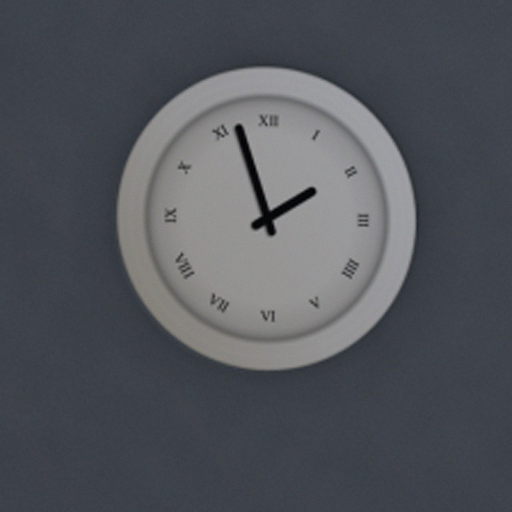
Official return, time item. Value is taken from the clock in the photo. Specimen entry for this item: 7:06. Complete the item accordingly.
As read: 1:57
